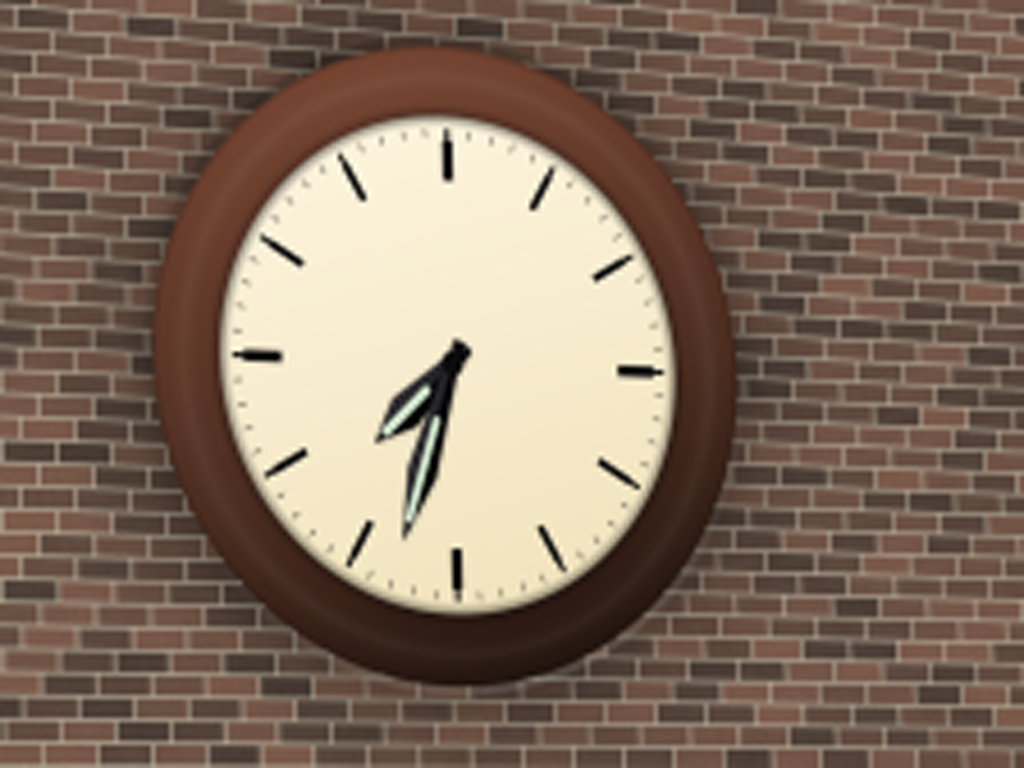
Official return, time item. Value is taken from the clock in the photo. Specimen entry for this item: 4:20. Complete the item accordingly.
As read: 7:33
